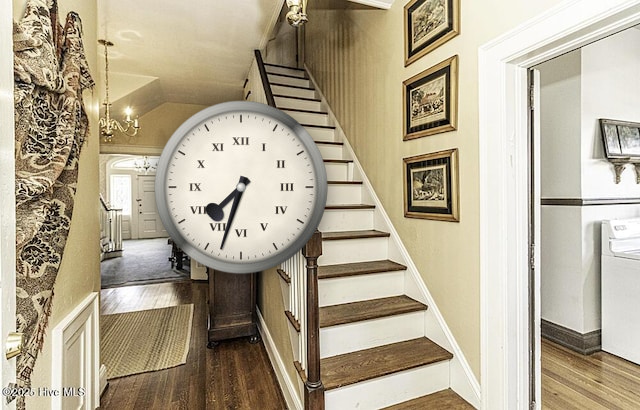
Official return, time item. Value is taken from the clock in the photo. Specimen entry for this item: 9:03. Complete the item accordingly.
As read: 7:33
